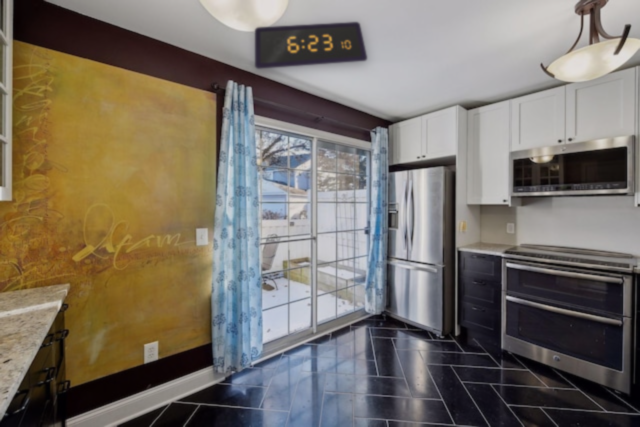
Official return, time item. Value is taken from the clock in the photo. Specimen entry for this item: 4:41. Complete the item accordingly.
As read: 6:23
